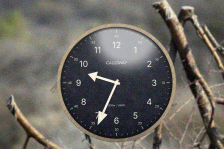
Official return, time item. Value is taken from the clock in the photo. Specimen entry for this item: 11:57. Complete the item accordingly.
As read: 9:34
